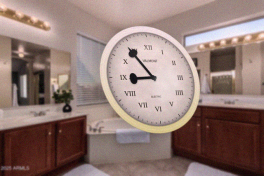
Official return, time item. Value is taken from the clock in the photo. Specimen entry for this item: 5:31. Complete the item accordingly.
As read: 8:54
